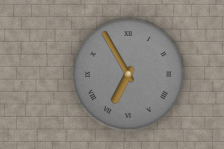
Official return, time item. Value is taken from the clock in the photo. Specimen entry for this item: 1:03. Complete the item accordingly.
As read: 6:55
